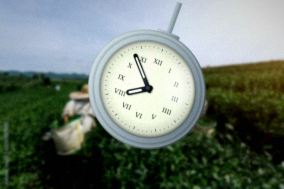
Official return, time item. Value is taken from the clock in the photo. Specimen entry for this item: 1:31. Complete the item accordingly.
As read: 7:53
